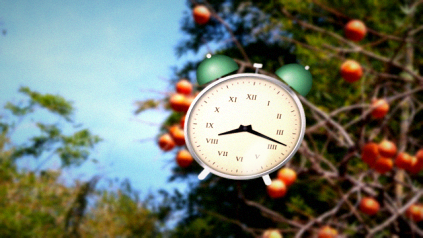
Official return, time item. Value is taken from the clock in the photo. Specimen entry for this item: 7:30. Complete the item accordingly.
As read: 8:18
